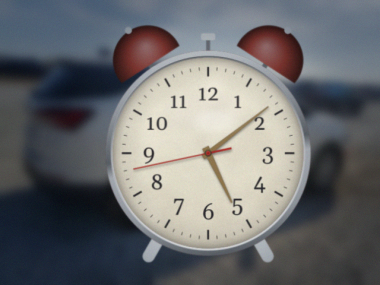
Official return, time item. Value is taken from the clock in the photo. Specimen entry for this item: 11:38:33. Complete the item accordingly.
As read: 5:08:43
